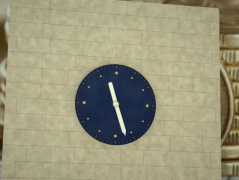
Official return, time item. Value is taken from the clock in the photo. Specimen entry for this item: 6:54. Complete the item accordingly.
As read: 11:27
